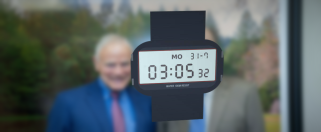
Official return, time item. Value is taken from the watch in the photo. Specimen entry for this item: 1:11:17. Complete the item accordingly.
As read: 3:05:32
